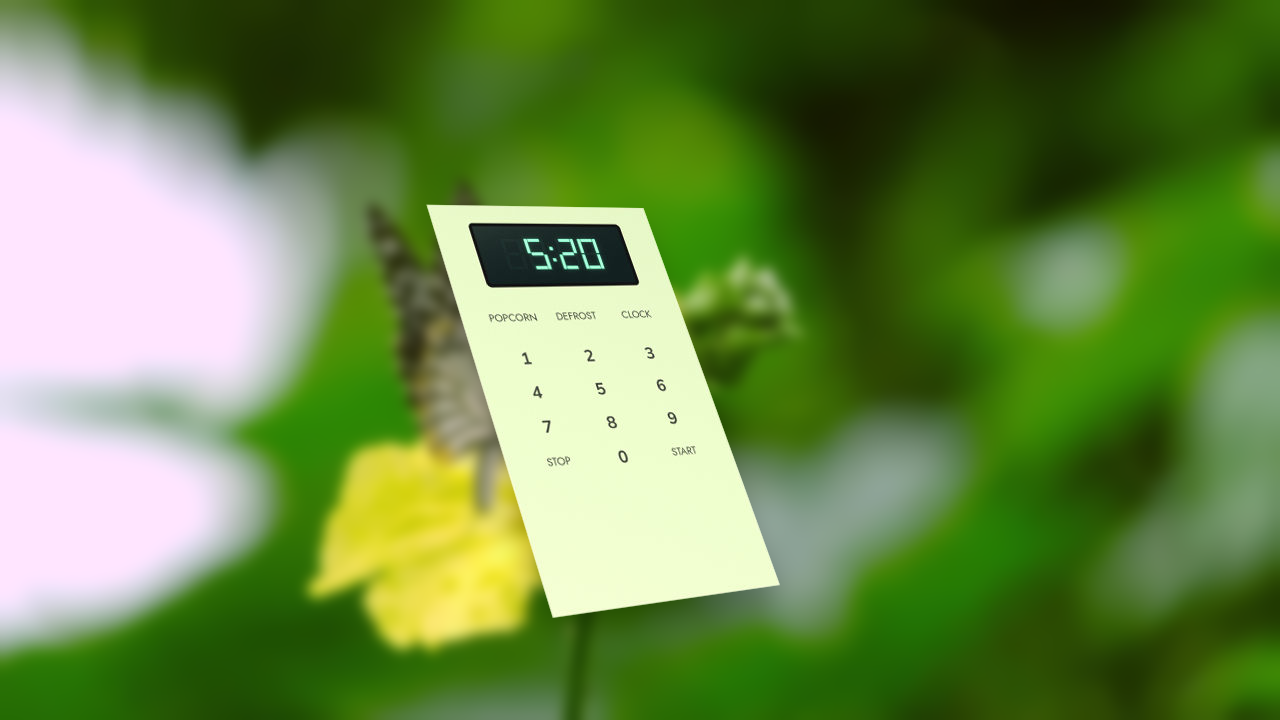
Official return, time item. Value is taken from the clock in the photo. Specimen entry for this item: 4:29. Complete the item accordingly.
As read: 5:20
